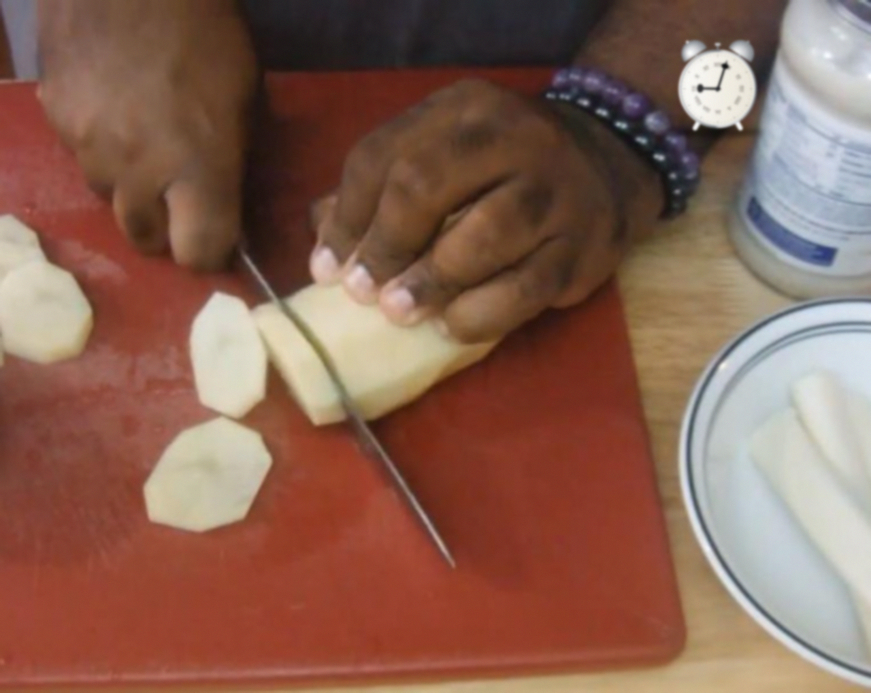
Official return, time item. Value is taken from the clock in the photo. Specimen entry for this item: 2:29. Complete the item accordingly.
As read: 9:03
